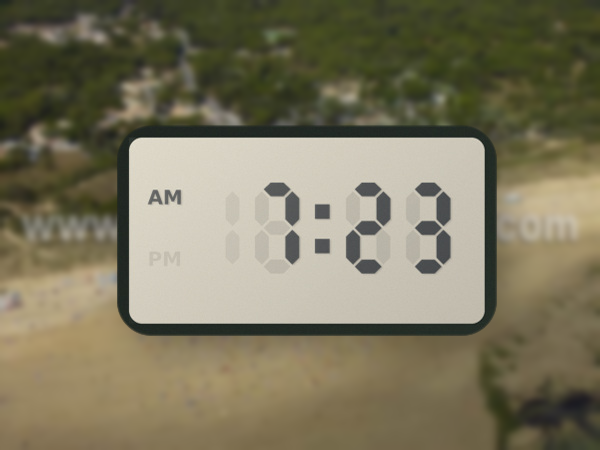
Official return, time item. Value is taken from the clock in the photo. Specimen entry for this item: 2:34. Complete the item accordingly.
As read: 7:23
